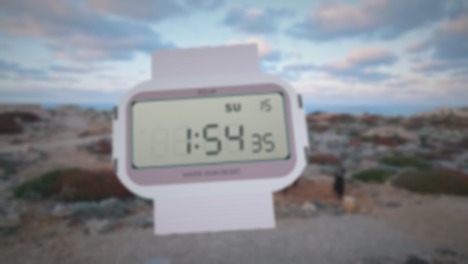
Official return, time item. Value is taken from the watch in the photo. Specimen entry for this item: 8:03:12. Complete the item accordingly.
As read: 1:54:35
